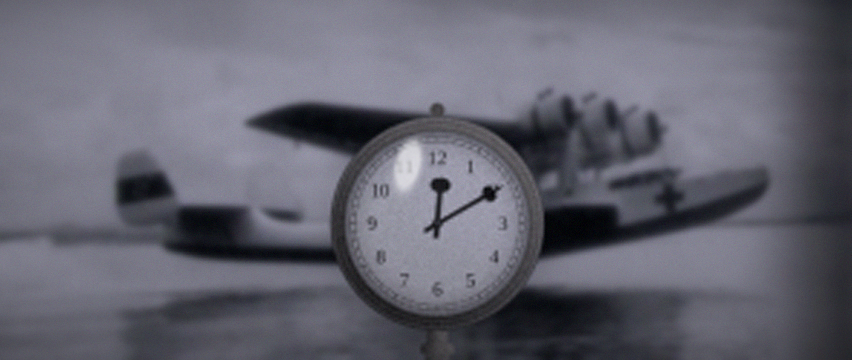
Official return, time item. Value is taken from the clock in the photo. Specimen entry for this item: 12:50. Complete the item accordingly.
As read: 12:10
